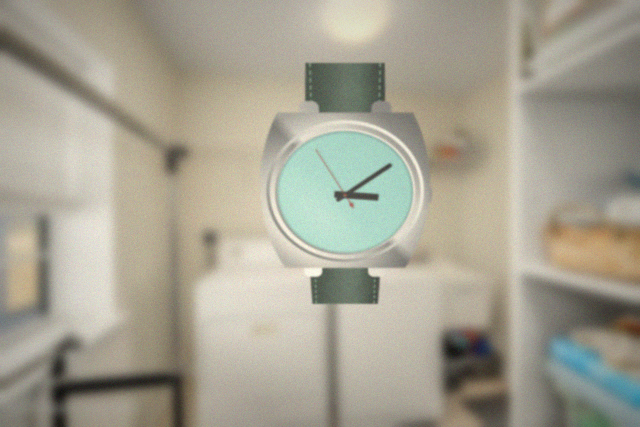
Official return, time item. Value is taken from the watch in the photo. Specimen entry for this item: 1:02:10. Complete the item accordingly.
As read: 3:08:55
